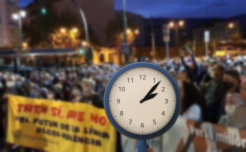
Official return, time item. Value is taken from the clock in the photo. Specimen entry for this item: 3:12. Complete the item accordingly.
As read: 2:07
